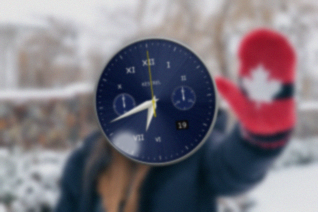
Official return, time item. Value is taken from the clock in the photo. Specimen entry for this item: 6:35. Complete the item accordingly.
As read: 6:42
